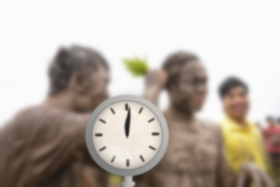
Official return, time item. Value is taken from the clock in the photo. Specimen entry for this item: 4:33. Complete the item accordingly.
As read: 12:01
